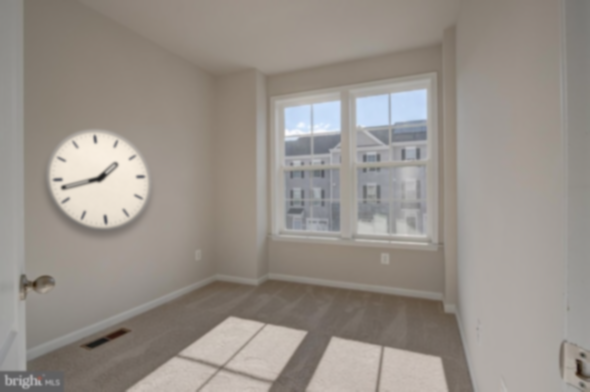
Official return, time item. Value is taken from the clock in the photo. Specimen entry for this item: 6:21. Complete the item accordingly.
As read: 1:43
